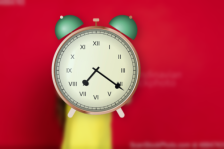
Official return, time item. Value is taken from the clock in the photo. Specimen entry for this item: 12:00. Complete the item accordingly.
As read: 7:21
